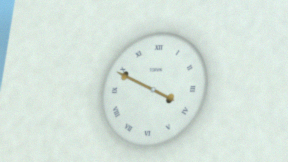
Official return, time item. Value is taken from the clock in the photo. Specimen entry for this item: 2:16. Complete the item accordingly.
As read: 3:49
